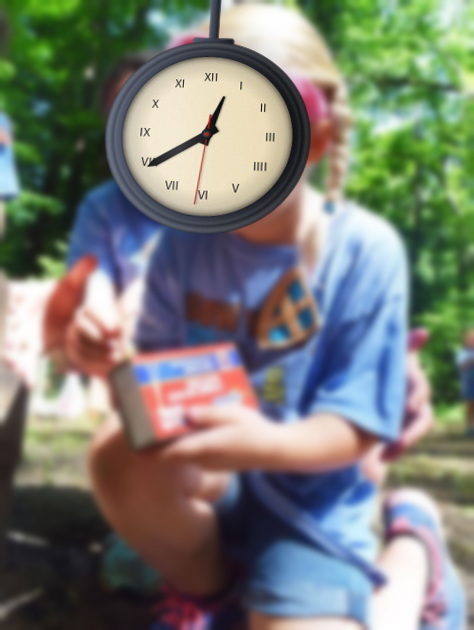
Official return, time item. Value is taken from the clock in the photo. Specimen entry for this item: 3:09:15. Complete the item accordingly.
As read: 12:39:31
